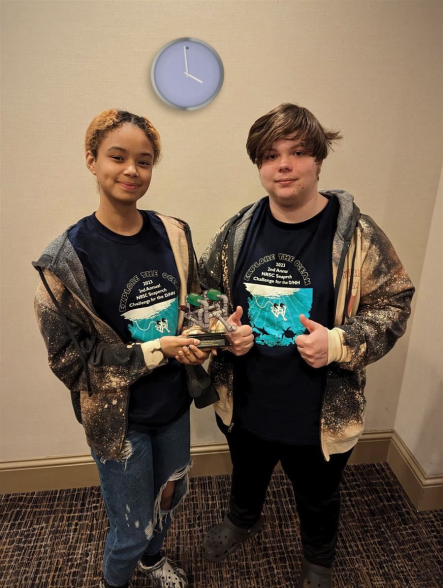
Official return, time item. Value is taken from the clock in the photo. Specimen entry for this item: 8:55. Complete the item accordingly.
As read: 3:59
